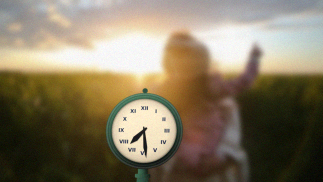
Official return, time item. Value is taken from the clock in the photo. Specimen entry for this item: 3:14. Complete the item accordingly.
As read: 7:29
